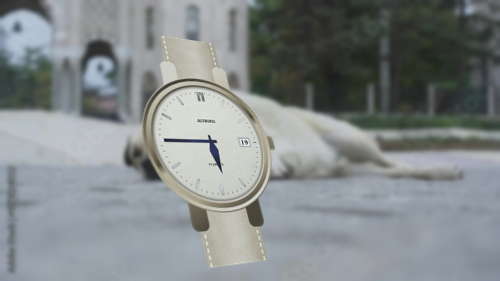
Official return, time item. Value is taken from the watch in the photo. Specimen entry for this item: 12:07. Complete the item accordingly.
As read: 5:45
